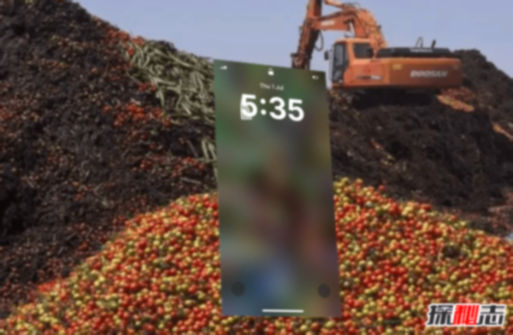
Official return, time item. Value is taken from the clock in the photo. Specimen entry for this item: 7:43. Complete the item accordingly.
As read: 5:35
